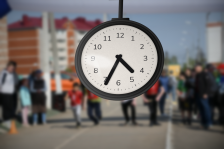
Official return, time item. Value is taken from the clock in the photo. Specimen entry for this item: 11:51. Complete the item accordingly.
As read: 4:34
